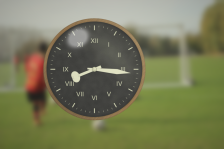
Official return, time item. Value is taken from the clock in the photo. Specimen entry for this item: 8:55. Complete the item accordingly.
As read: 8:16
